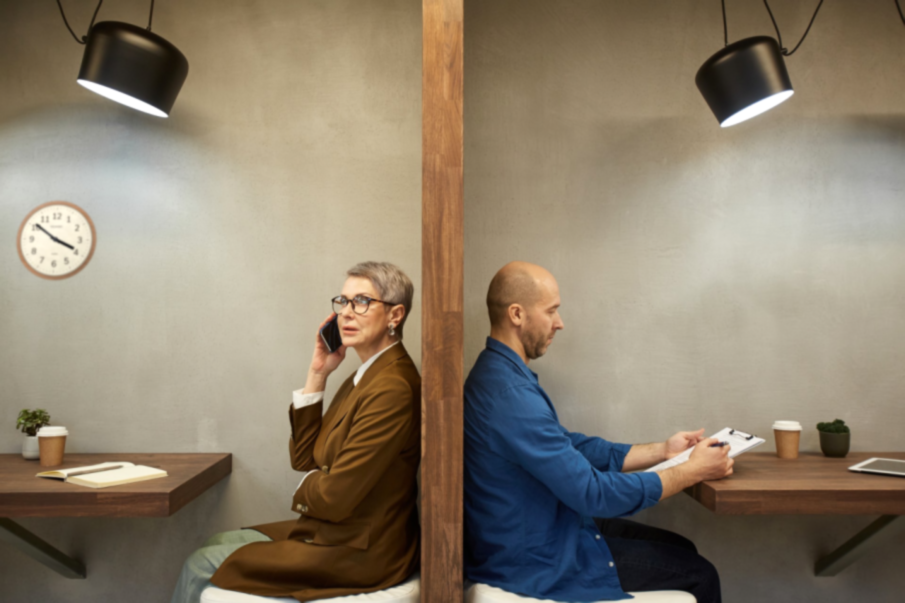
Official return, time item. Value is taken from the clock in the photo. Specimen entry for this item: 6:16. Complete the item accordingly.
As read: 3:51
